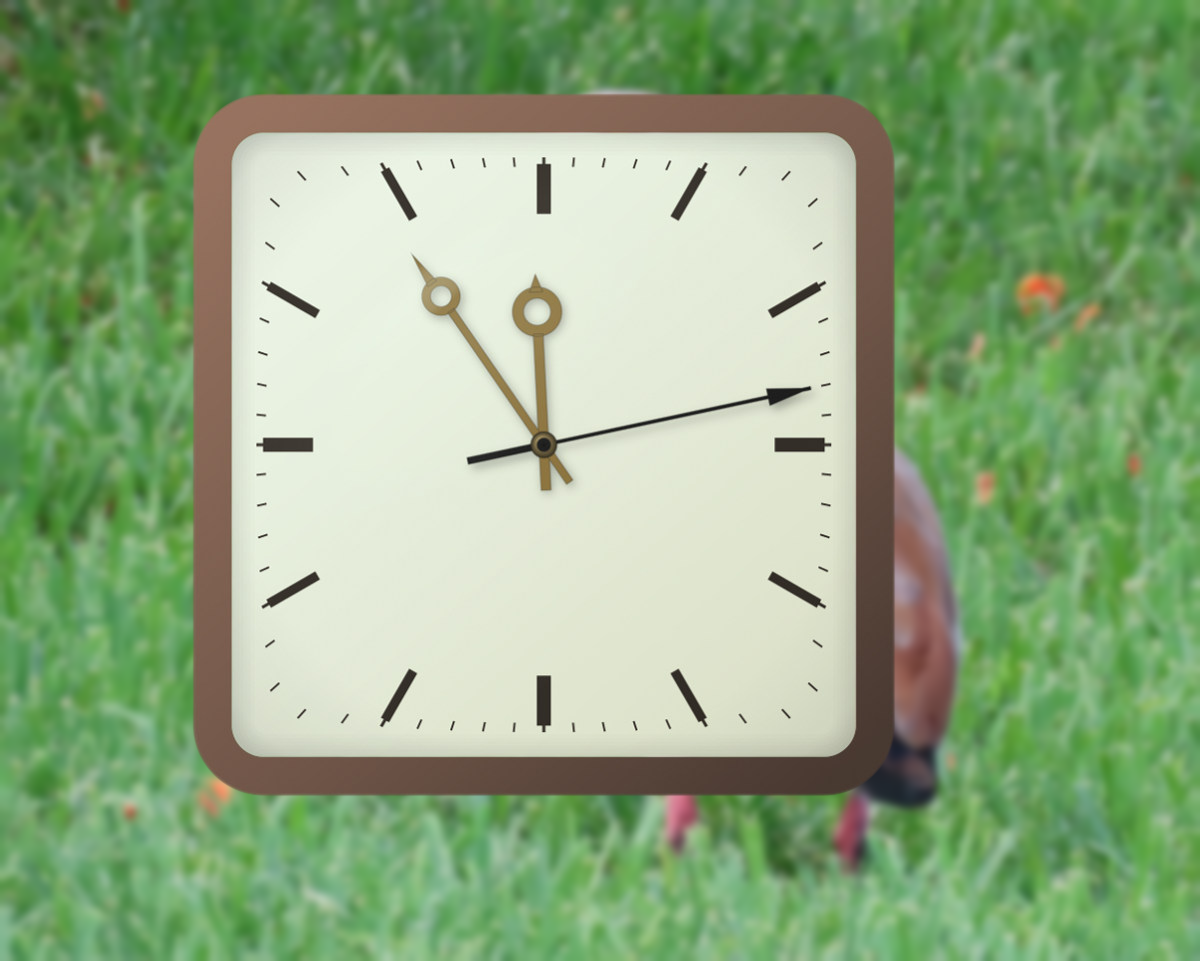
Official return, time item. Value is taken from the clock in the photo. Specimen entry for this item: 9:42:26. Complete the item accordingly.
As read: 11:54:13
